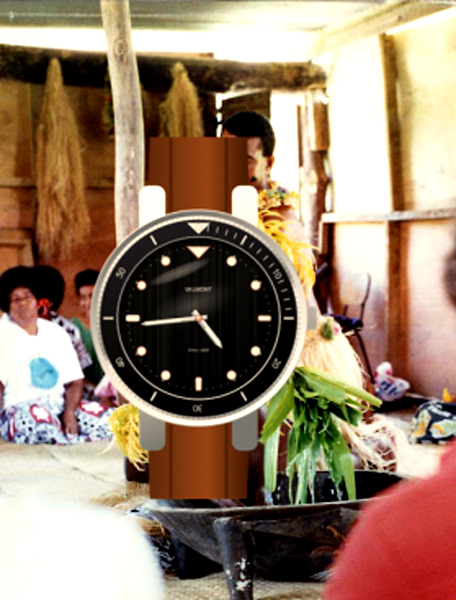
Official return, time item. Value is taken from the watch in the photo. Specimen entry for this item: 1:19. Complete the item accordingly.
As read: 4:44
